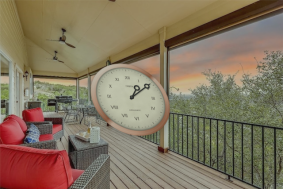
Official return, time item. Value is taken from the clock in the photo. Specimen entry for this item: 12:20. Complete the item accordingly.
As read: 1:09
